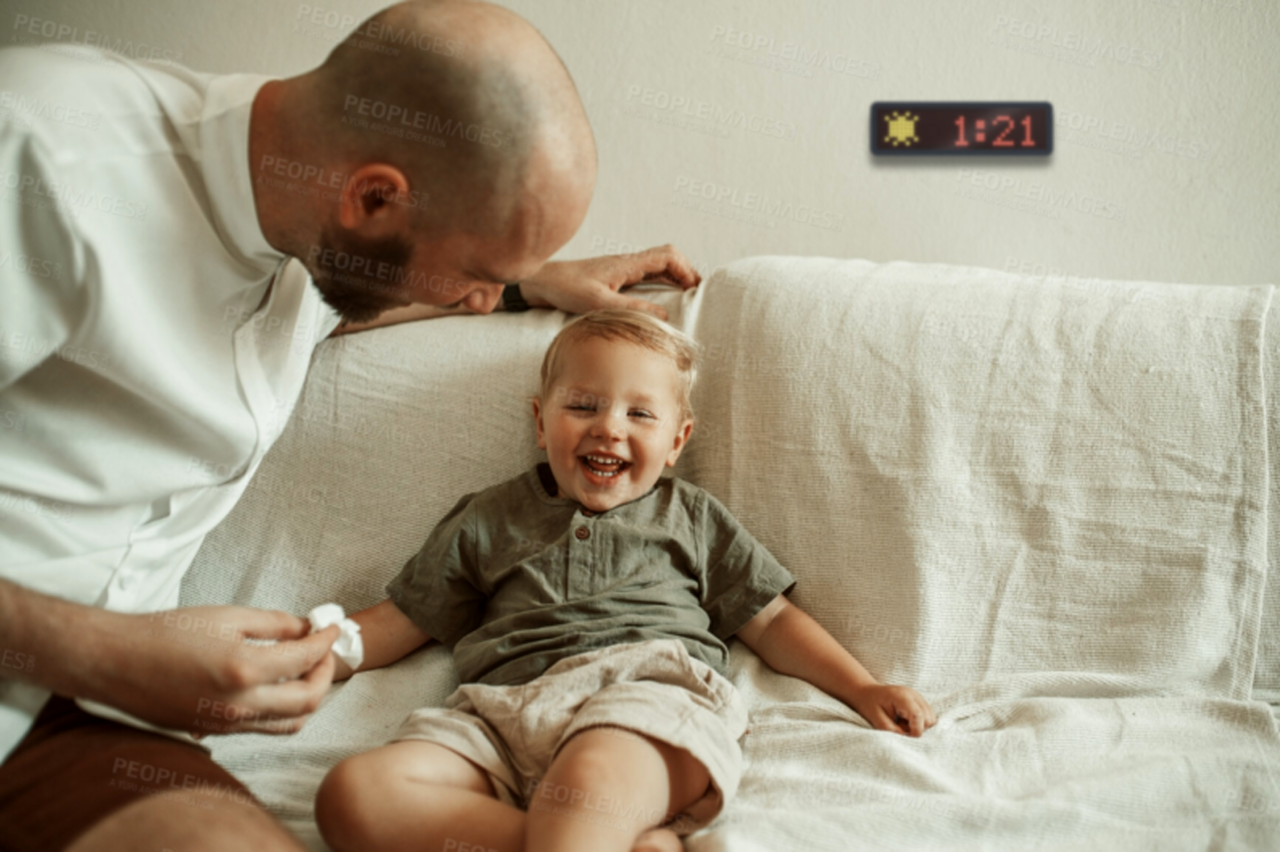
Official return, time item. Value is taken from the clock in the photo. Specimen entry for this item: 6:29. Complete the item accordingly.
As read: 1:21
